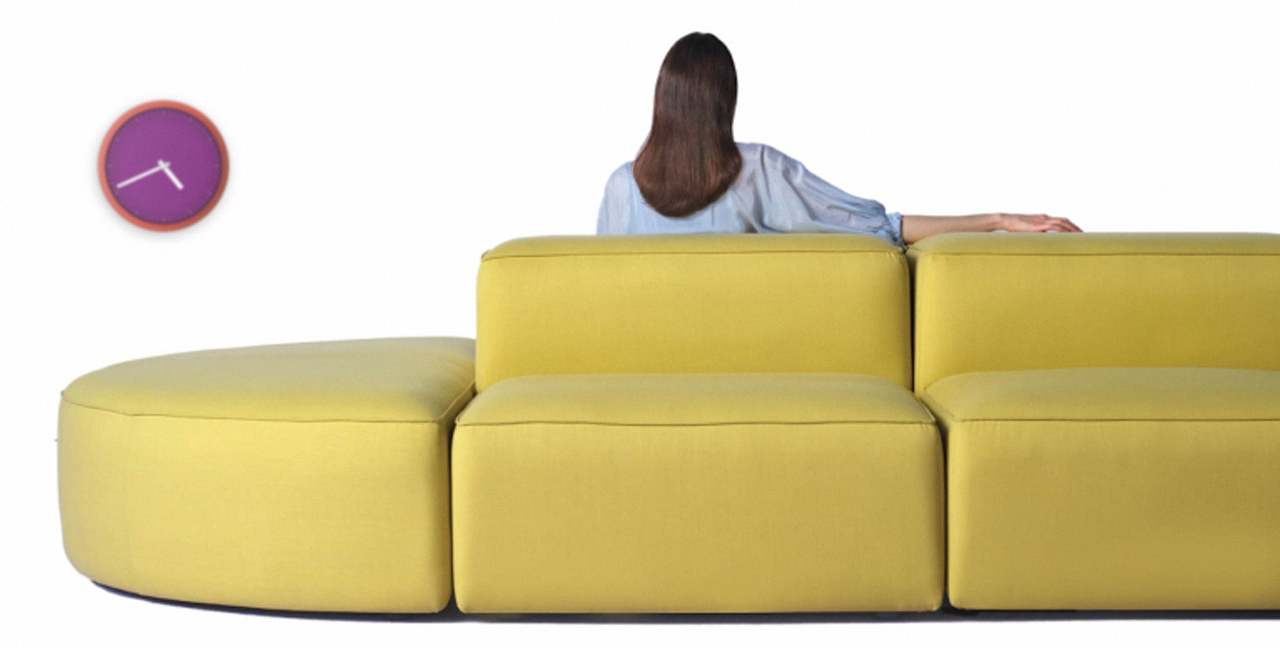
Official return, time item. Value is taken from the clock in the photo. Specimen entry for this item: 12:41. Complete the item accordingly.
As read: 4:41
